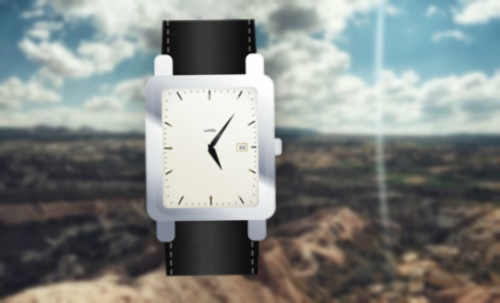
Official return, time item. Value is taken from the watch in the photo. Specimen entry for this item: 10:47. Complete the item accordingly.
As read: 5:06
